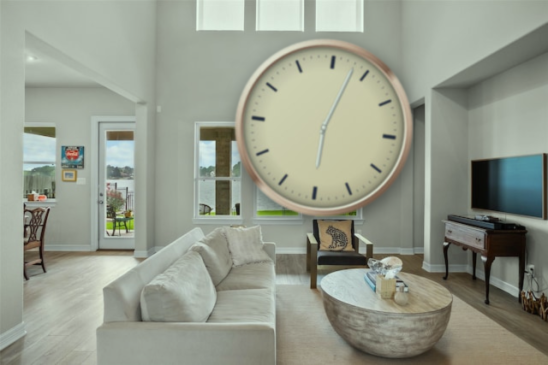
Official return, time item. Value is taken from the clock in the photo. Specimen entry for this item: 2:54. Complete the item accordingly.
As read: 6:03
